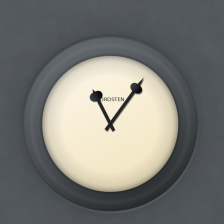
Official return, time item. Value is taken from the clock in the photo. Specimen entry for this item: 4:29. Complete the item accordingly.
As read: 11:06
